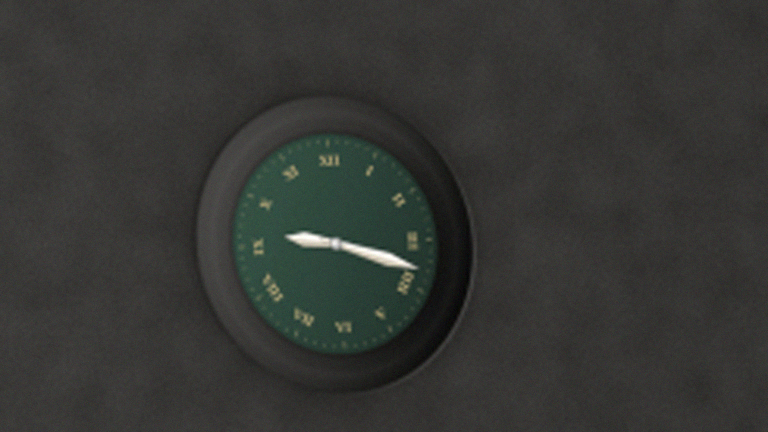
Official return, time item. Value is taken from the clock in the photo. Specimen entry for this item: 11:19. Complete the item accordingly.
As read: 9:18
